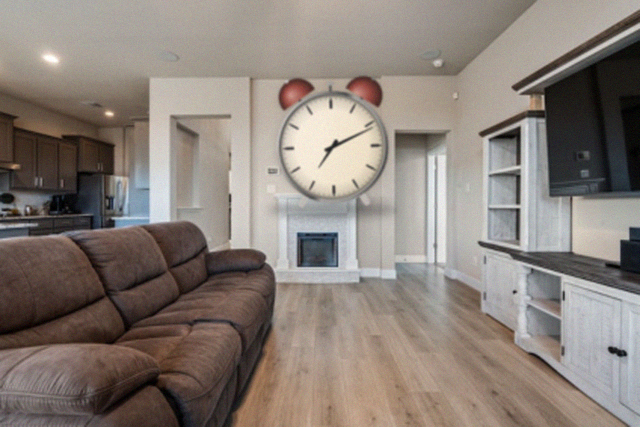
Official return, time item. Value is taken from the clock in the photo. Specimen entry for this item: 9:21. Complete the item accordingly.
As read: 7:11
